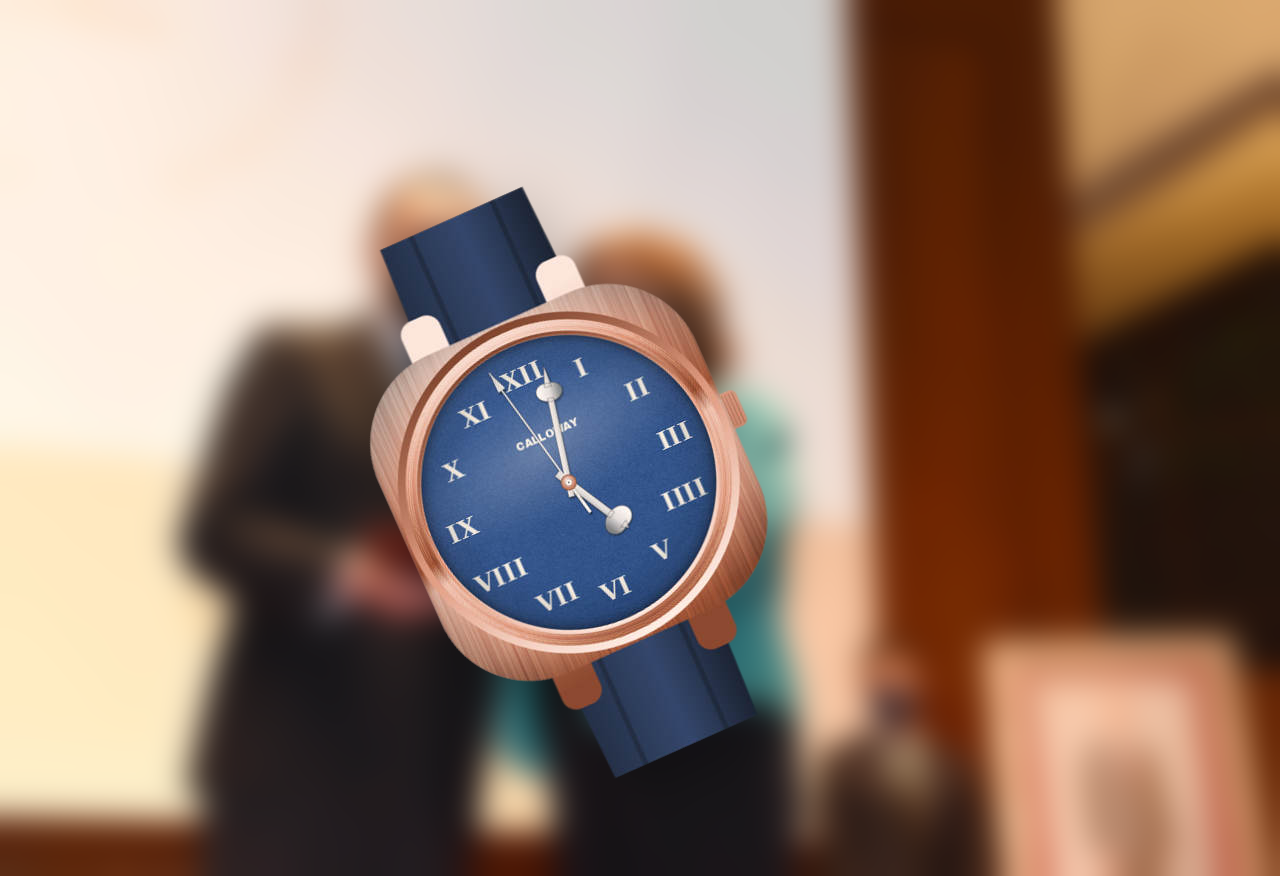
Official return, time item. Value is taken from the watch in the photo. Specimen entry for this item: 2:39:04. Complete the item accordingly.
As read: 5:01:58
